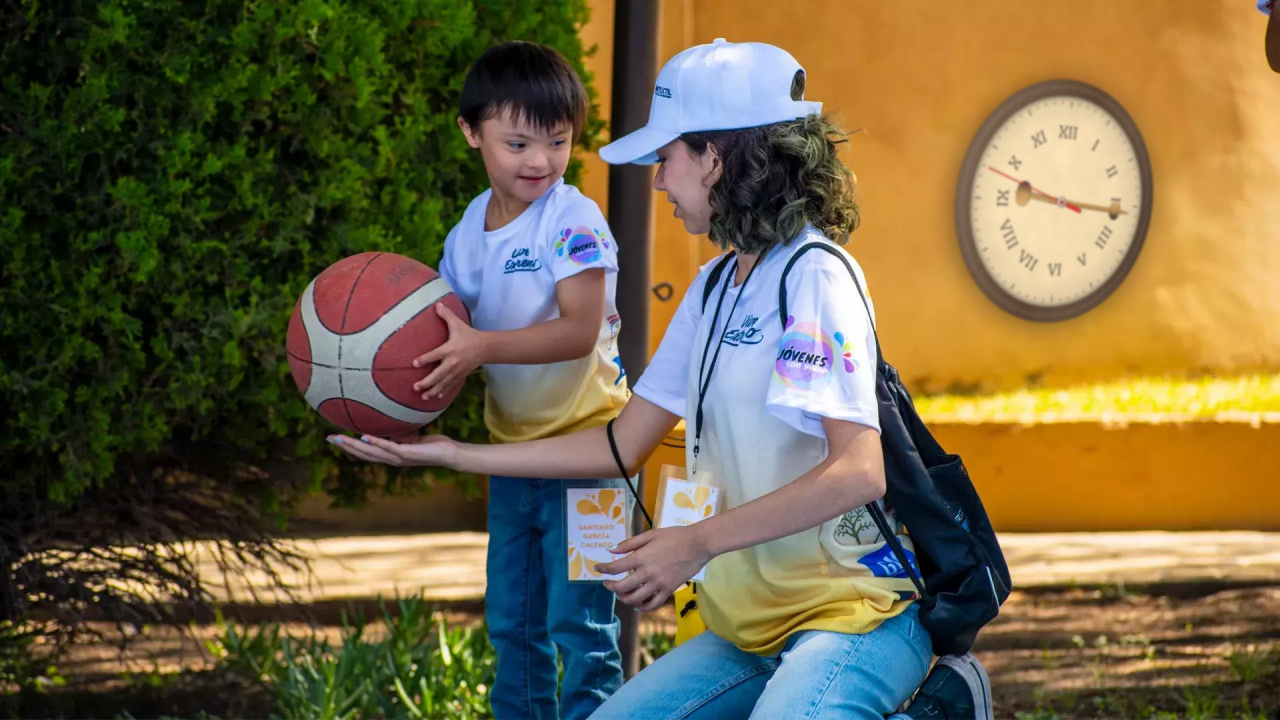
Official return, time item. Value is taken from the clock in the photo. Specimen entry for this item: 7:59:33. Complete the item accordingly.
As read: 9:15:48
